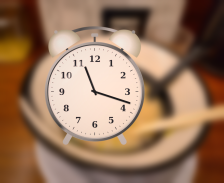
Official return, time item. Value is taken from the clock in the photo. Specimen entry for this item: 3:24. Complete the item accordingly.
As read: 11:18
